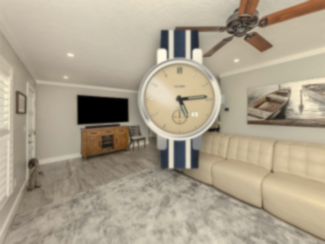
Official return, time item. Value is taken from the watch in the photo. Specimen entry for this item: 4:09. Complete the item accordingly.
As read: 5:14
